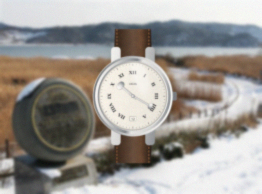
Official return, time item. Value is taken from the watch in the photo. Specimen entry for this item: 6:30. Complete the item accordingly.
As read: 10:20
